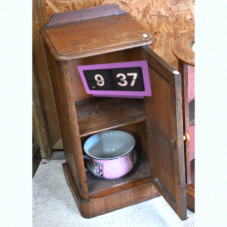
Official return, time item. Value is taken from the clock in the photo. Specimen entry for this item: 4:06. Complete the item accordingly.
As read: 9:37
